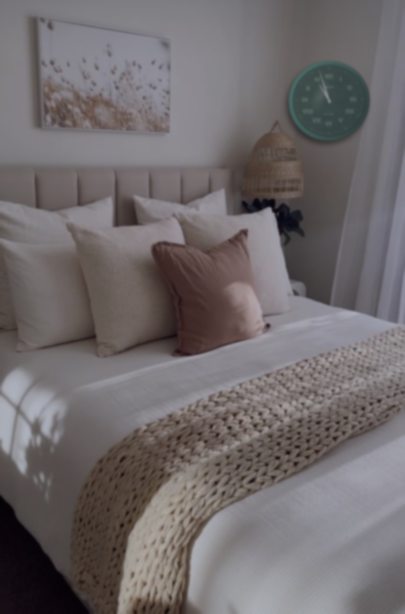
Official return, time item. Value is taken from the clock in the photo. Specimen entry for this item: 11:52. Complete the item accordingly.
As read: 10:57
